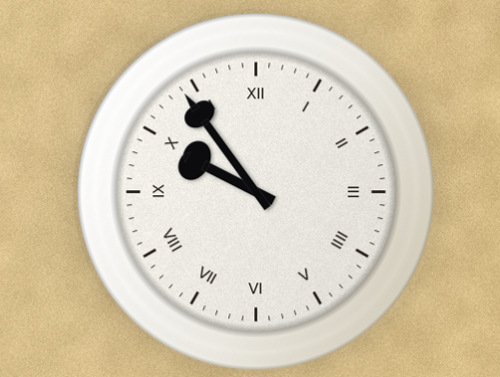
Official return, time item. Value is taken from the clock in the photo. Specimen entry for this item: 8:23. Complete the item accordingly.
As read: 9:54
